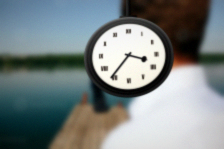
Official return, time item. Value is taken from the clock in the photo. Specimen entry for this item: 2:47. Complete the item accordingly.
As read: 3:36
